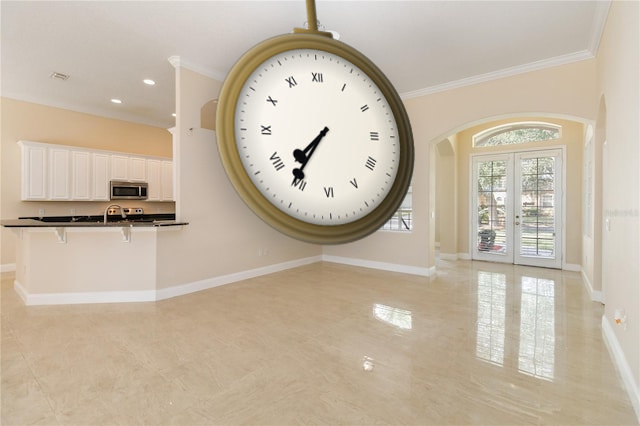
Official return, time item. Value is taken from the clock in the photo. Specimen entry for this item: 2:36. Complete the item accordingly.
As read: 7:36
